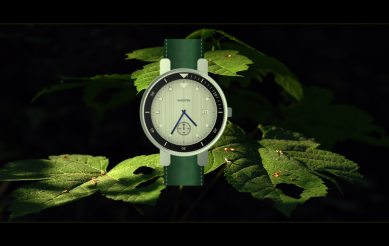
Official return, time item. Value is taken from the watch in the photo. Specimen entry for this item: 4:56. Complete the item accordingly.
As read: 4:35
